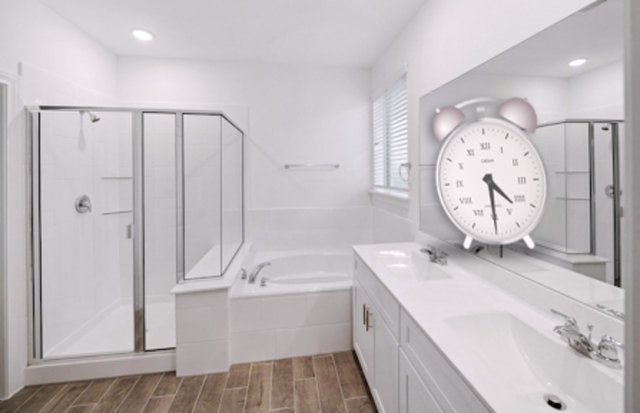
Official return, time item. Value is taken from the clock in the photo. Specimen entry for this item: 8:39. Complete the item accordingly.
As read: 4:30
